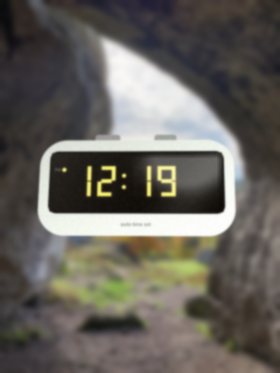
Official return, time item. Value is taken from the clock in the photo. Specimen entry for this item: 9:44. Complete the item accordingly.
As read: 12:19
